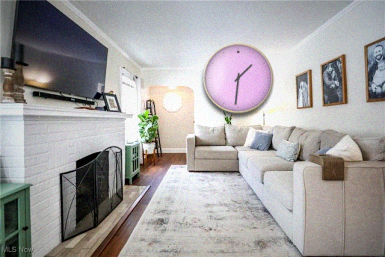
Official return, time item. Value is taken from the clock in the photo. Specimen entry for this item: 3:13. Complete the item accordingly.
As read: 1:31
